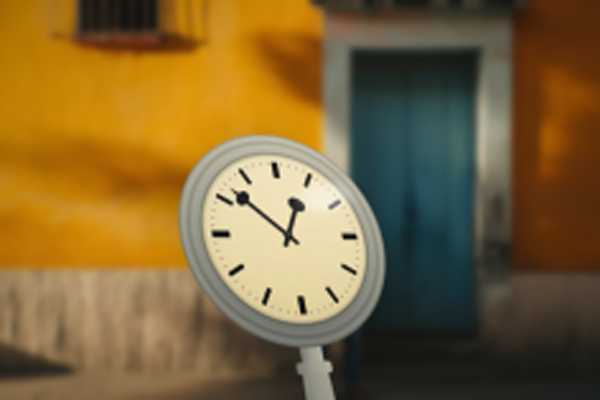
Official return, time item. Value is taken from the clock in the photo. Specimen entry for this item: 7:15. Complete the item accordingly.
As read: 12:52
